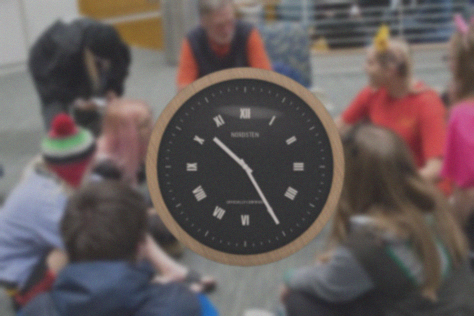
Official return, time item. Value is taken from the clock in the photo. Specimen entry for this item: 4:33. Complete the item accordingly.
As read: 10:25
